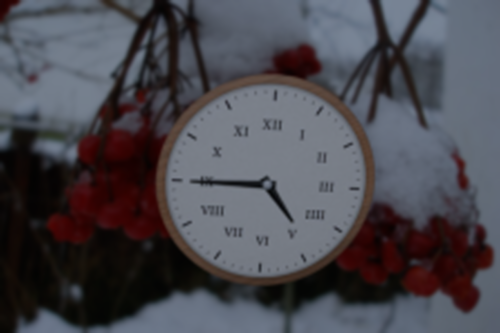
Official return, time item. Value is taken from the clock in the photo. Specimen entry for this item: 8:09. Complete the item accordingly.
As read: 4:45
